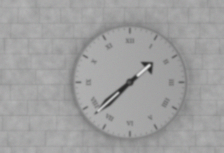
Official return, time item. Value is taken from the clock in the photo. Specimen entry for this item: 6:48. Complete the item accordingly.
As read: 1:38
